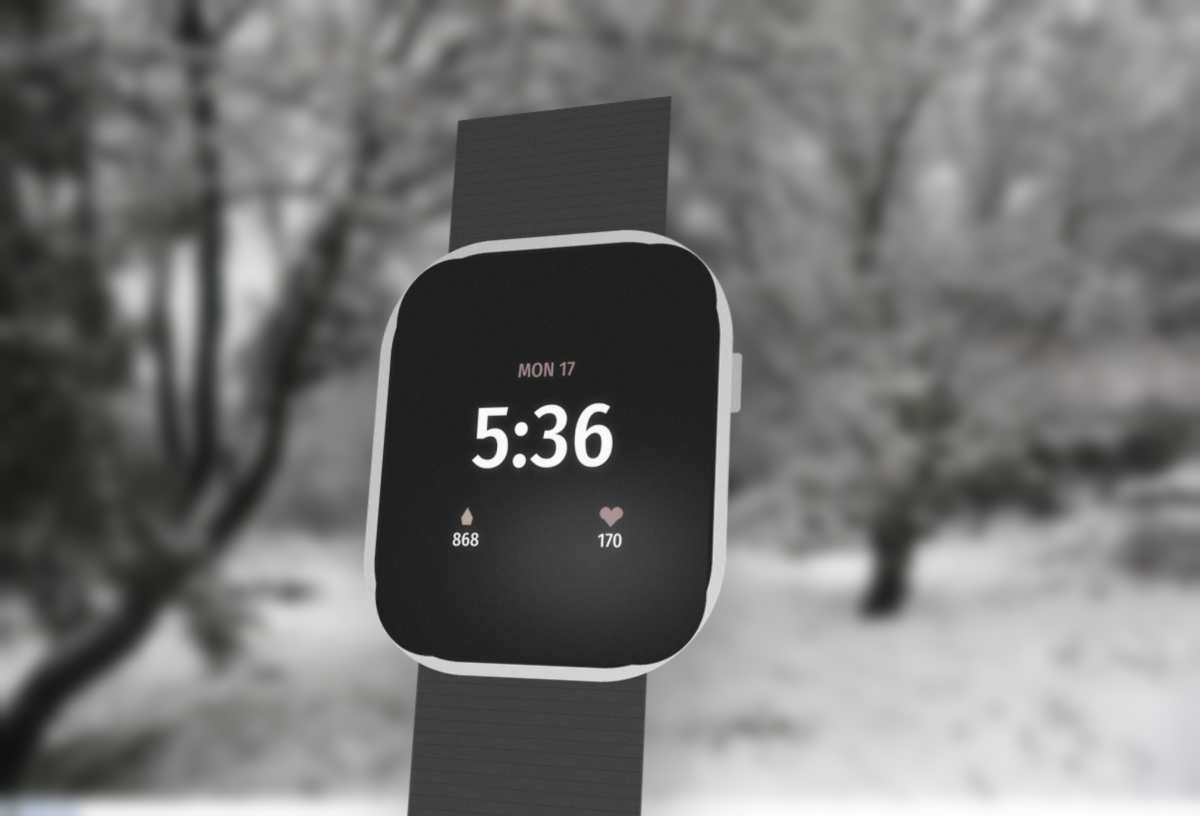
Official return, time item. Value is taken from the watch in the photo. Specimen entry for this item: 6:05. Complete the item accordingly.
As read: 5:36
